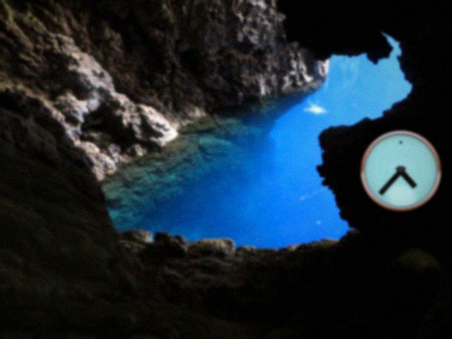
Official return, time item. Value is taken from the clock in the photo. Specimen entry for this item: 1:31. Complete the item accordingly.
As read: 4:37
